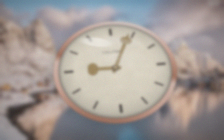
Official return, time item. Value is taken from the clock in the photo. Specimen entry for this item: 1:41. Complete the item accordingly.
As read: 9:04
